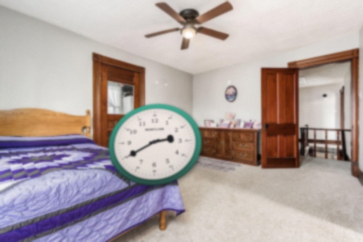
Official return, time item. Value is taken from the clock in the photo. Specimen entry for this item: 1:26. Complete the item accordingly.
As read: 2:40
